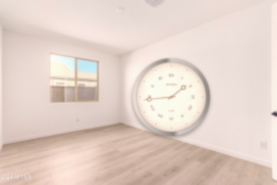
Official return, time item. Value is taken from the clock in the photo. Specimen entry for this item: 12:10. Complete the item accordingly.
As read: 1:44
